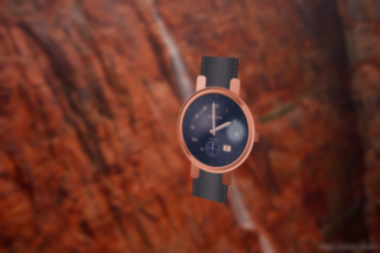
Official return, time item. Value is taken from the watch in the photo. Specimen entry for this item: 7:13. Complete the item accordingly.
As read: 1:59
